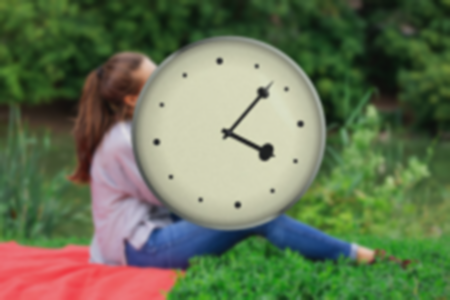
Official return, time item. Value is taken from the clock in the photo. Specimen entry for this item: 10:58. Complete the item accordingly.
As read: 4:08
